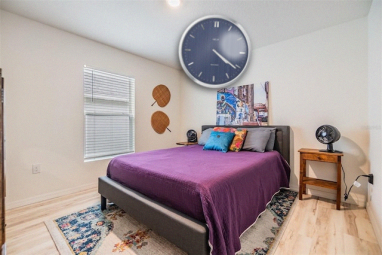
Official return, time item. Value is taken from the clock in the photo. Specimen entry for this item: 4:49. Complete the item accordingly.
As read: 4:21
